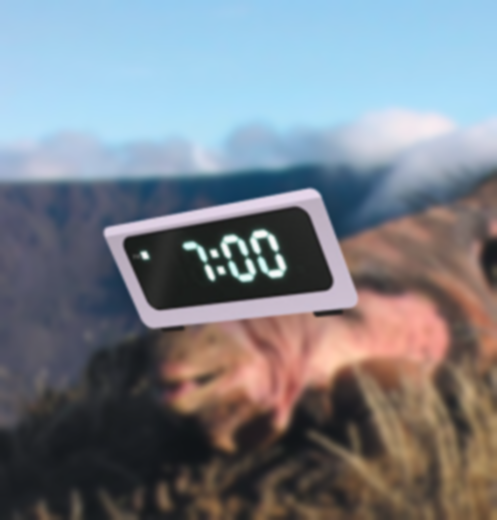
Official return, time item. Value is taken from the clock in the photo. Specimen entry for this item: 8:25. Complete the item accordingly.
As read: 7:00
